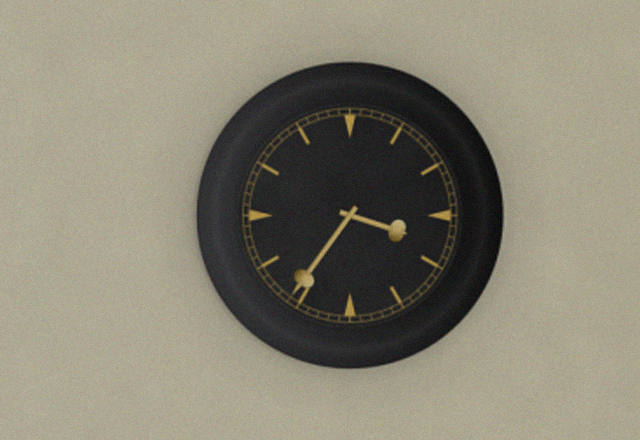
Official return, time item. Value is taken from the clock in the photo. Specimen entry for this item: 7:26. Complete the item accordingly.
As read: 3:36
